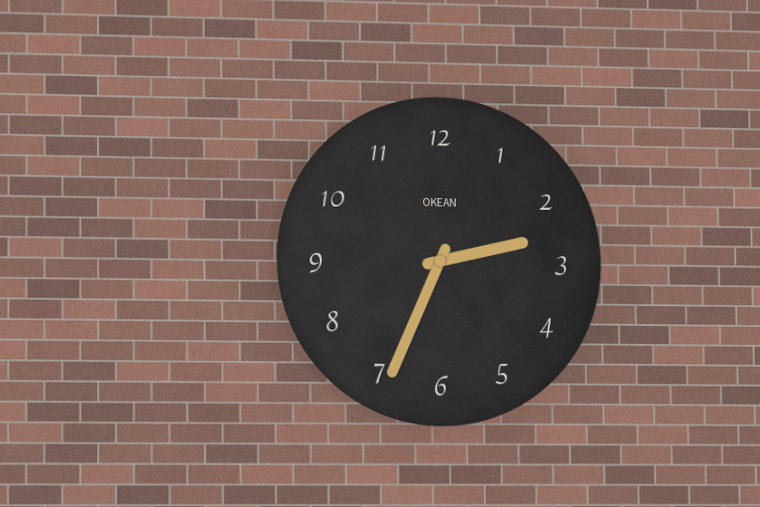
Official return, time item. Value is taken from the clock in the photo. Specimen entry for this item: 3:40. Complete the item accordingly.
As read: 2:34
